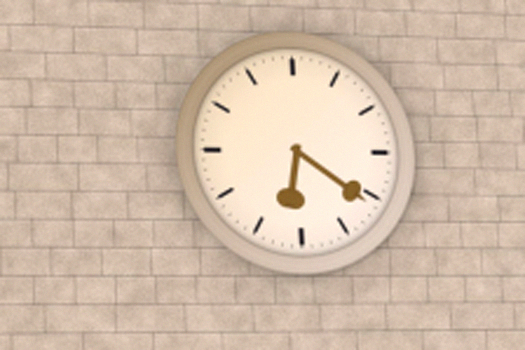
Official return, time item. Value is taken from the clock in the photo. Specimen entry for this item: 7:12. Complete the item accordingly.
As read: 6:21
